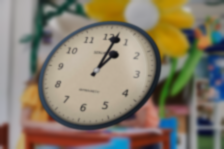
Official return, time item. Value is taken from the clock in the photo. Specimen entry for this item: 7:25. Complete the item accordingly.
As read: 1:02
